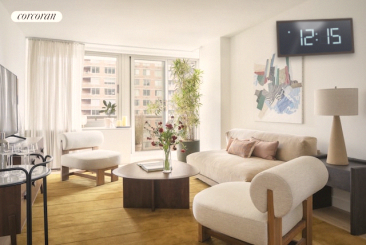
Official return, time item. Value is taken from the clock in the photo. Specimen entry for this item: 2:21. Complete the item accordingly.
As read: 12:15
